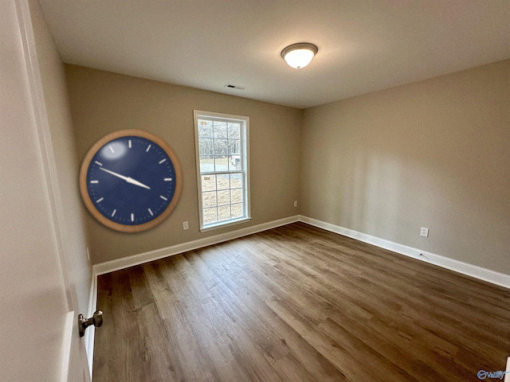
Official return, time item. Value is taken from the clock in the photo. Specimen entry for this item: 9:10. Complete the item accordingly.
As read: 3:49
